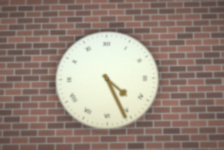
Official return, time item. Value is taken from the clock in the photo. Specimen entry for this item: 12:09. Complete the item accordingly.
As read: 4:26
